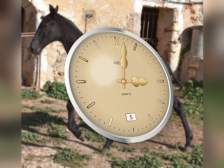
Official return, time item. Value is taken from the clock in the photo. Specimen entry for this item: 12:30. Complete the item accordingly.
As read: 3:02
